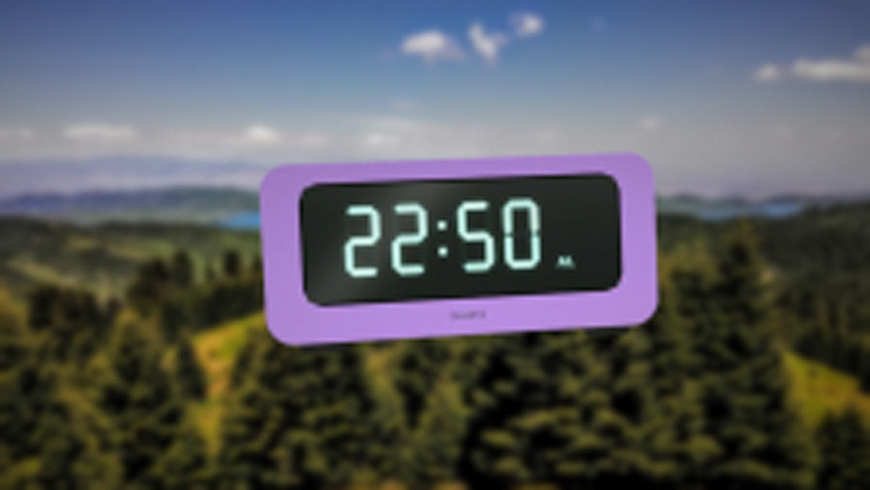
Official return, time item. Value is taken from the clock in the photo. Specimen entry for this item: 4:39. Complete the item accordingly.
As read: 22:50
